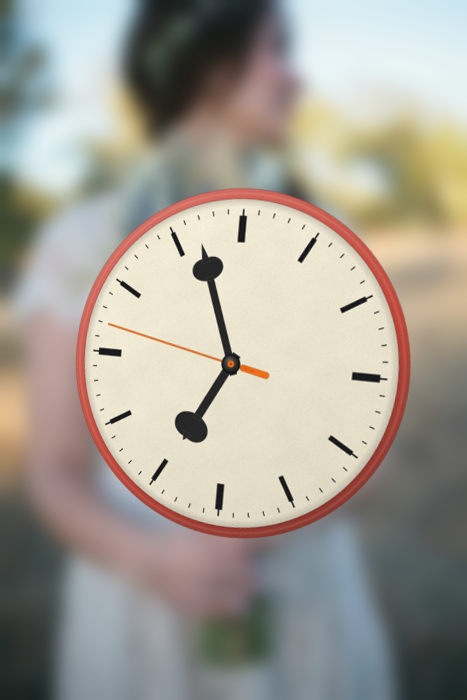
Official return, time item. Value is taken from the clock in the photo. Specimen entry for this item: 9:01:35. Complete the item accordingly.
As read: 6:56:47
